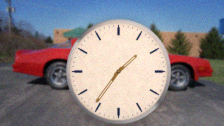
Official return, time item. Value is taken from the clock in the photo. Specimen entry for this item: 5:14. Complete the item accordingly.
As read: 1:36
